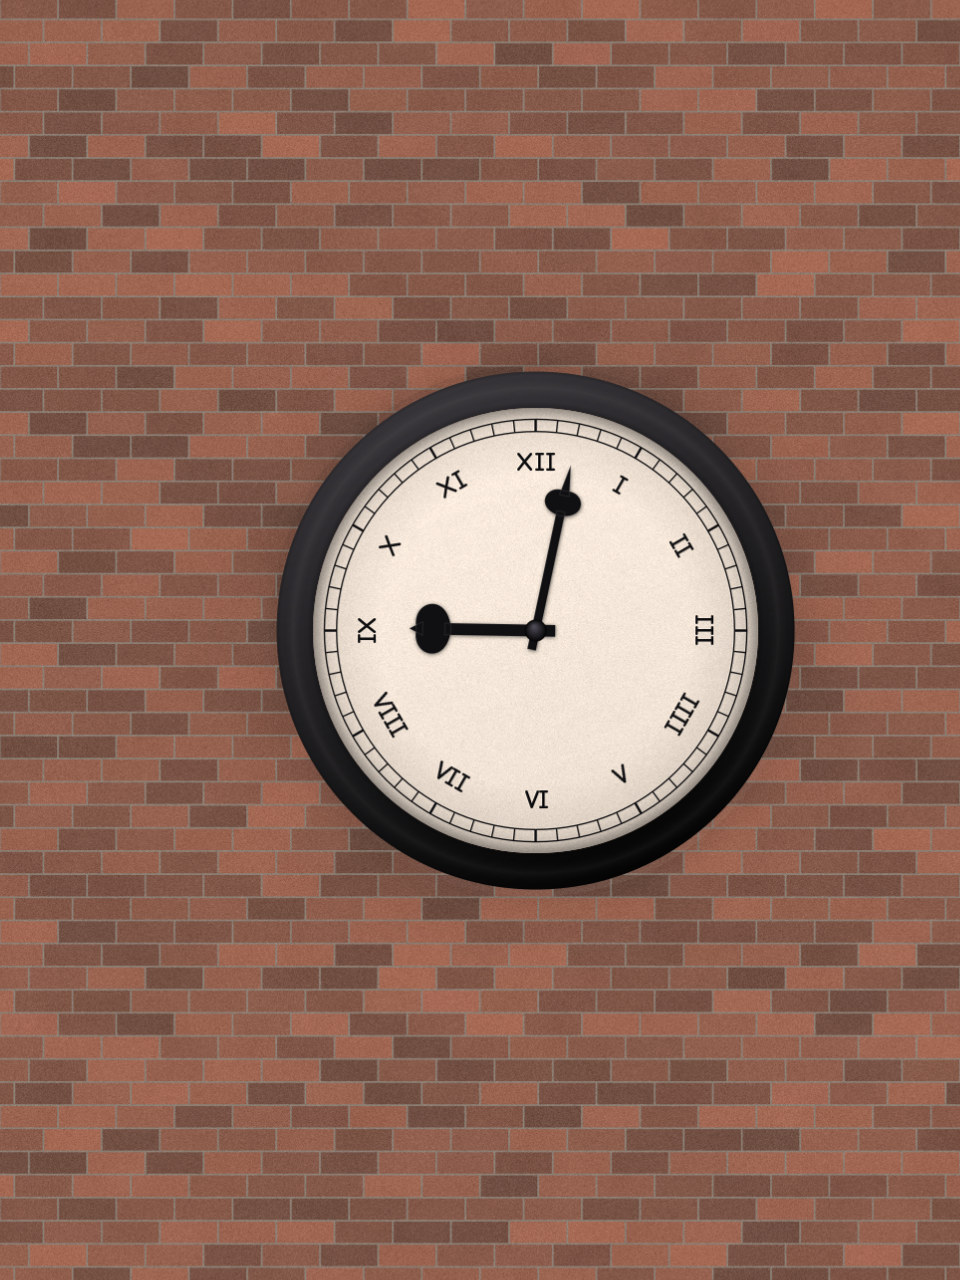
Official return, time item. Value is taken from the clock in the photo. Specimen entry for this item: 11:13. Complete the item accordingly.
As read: 9:02
